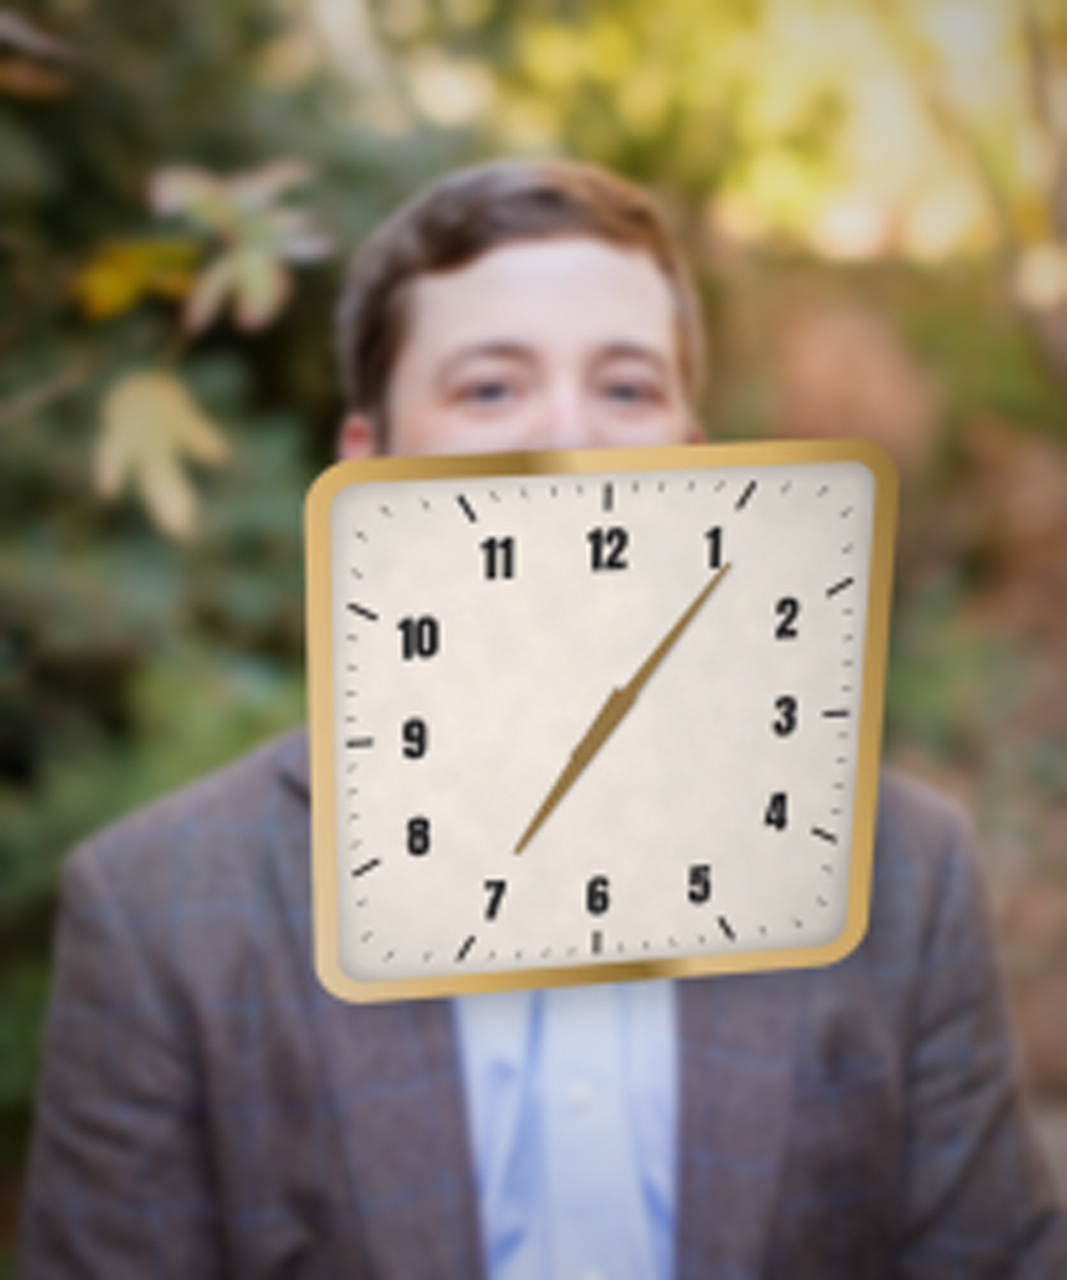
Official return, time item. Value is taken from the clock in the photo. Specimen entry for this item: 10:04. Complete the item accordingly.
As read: 7:06
